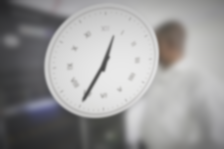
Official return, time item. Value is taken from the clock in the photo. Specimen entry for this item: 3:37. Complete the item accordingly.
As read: 12:35
